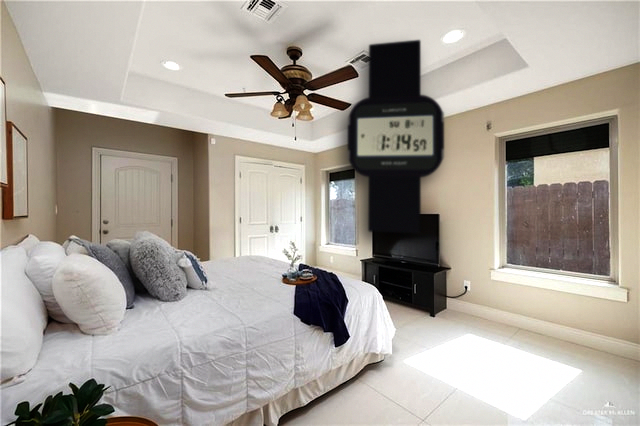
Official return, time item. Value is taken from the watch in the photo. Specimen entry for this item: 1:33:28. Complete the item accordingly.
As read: 1:14:57
